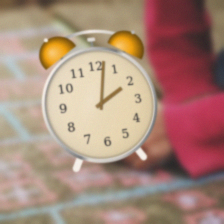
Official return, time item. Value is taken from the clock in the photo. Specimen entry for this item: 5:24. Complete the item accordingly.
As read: 2:02
